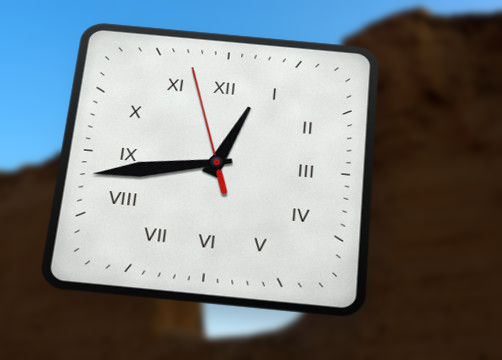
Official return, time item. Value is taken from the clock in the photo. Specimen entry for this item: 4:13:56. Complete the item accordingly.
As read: 12:42:57
